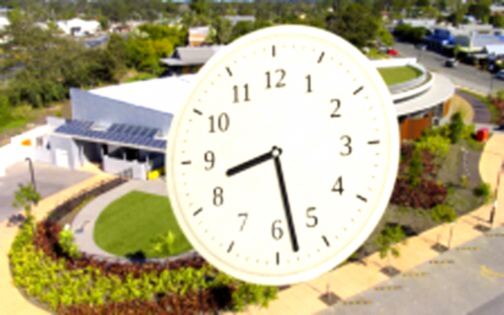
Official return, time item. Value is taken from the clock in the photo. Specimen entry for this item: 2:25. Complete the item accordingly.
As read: 8:28
